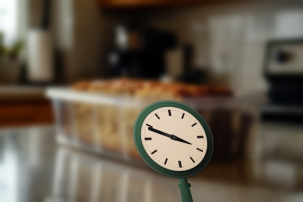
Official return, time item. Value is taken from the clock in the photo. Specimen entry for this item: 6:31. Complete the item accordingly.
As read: 3:49
